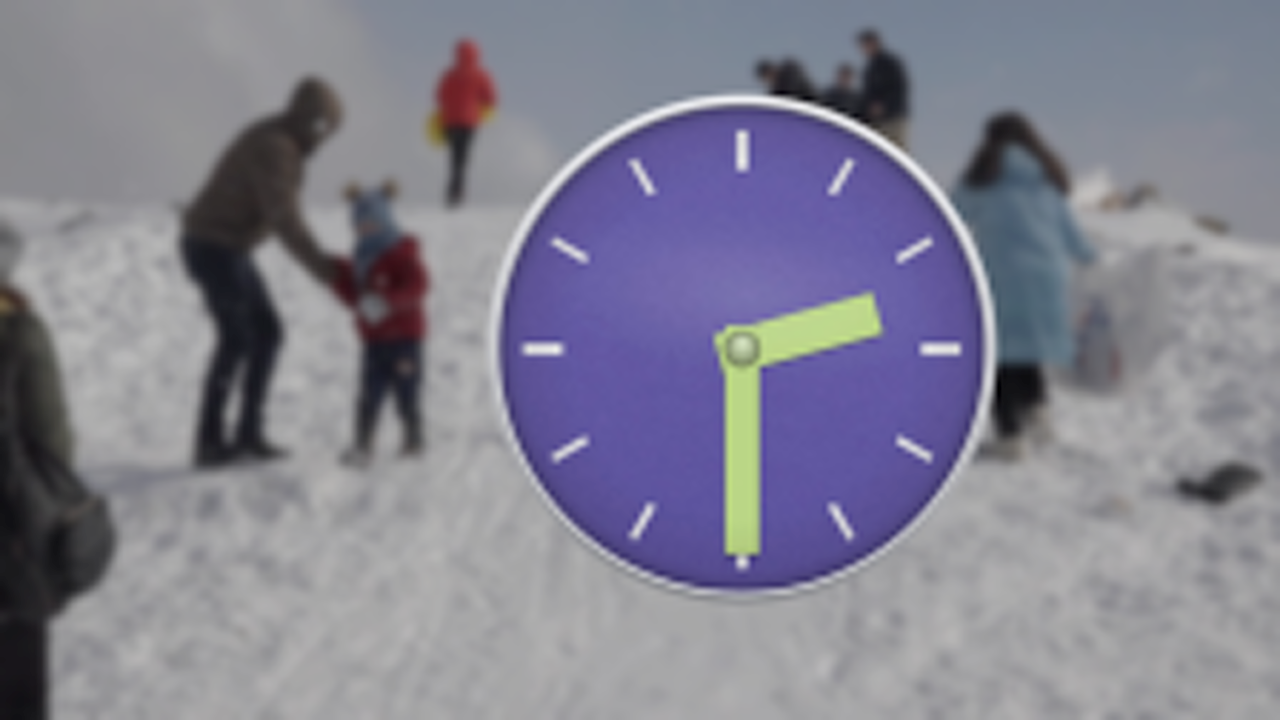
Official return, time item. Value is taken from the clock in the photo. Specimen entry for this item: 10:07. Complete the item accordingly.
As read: 2:30
